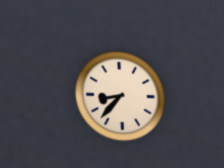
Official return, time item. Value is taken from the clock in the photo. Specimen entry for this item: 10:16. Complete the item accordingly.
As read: 8:37
